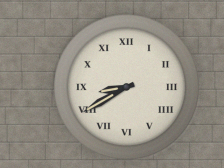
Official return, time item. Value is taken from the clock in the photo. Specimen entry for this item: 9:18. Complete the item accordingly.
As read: 8:40
